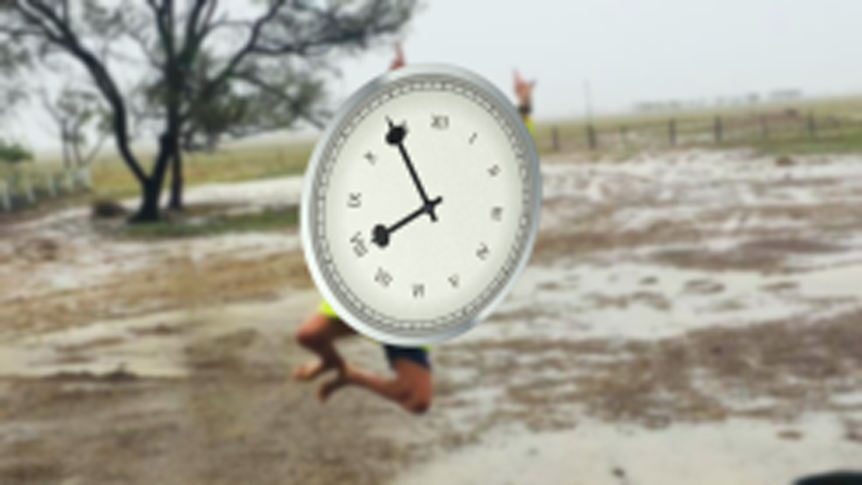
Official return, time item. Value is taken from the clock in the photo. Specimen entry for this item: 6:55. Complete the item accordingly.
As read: 7:54
